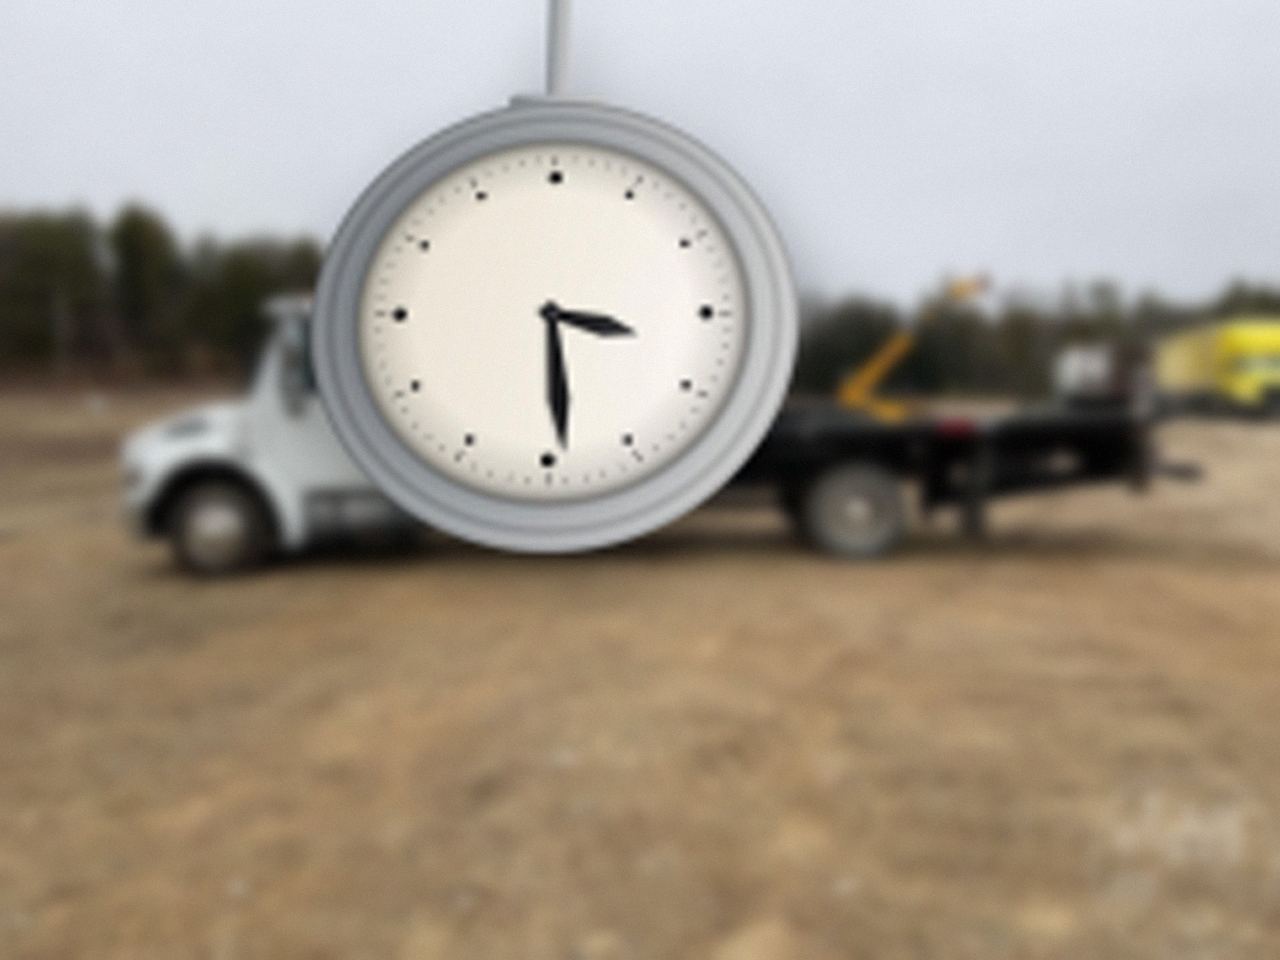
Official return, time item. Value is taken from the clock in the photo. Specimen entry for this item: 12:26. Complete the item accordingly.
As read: 3:29
